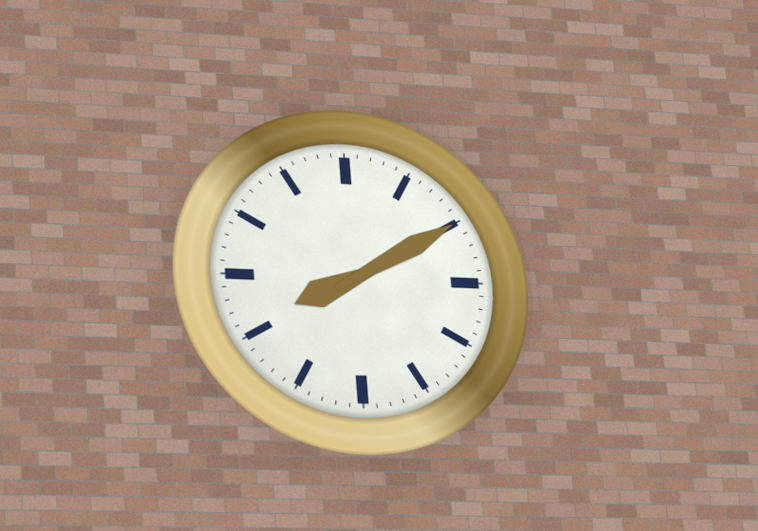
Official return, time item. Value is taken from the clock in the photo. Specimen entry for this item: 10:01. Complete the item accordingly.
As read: 8:10
